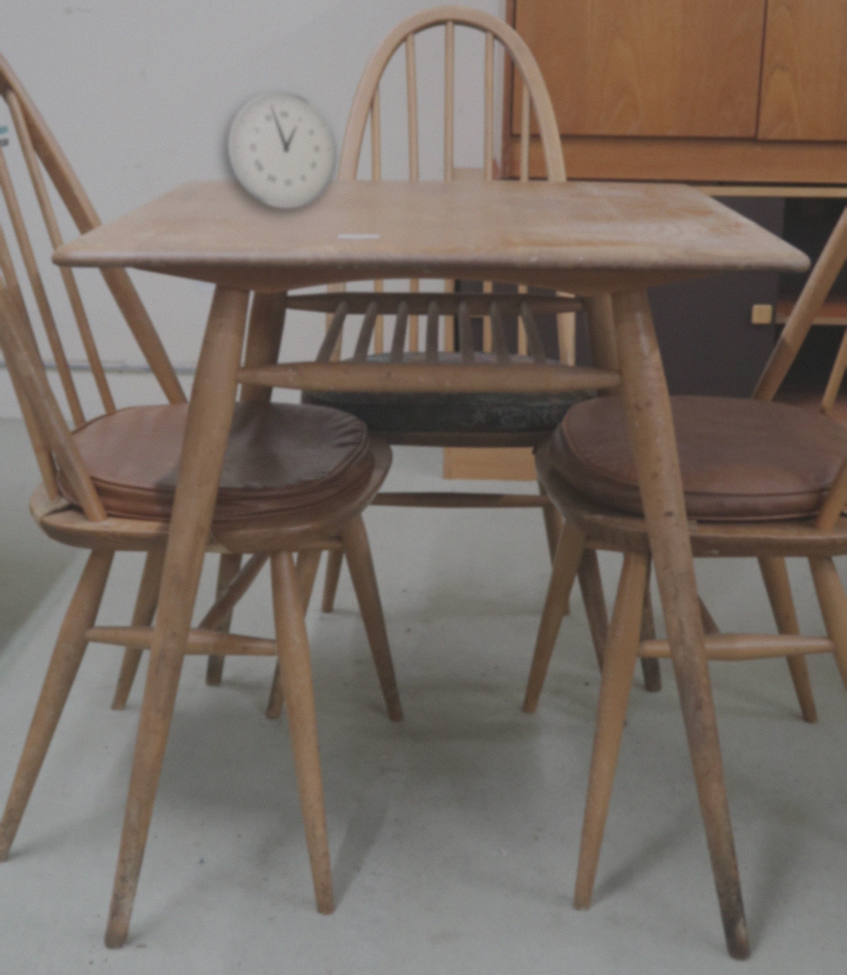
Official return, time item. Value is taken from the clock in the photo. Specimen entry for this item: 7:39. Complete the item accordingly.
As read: 12:57
